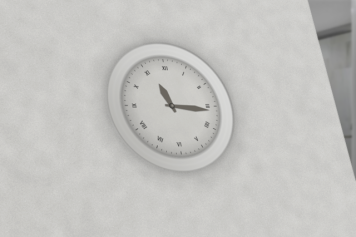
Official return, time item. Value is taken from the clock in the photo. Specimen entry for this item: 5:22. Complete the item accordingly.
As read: 11:16
